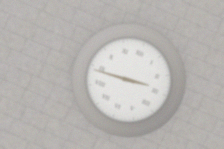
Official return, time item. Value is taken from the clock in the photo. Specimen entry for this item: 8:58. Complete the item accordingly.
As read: 2:44
